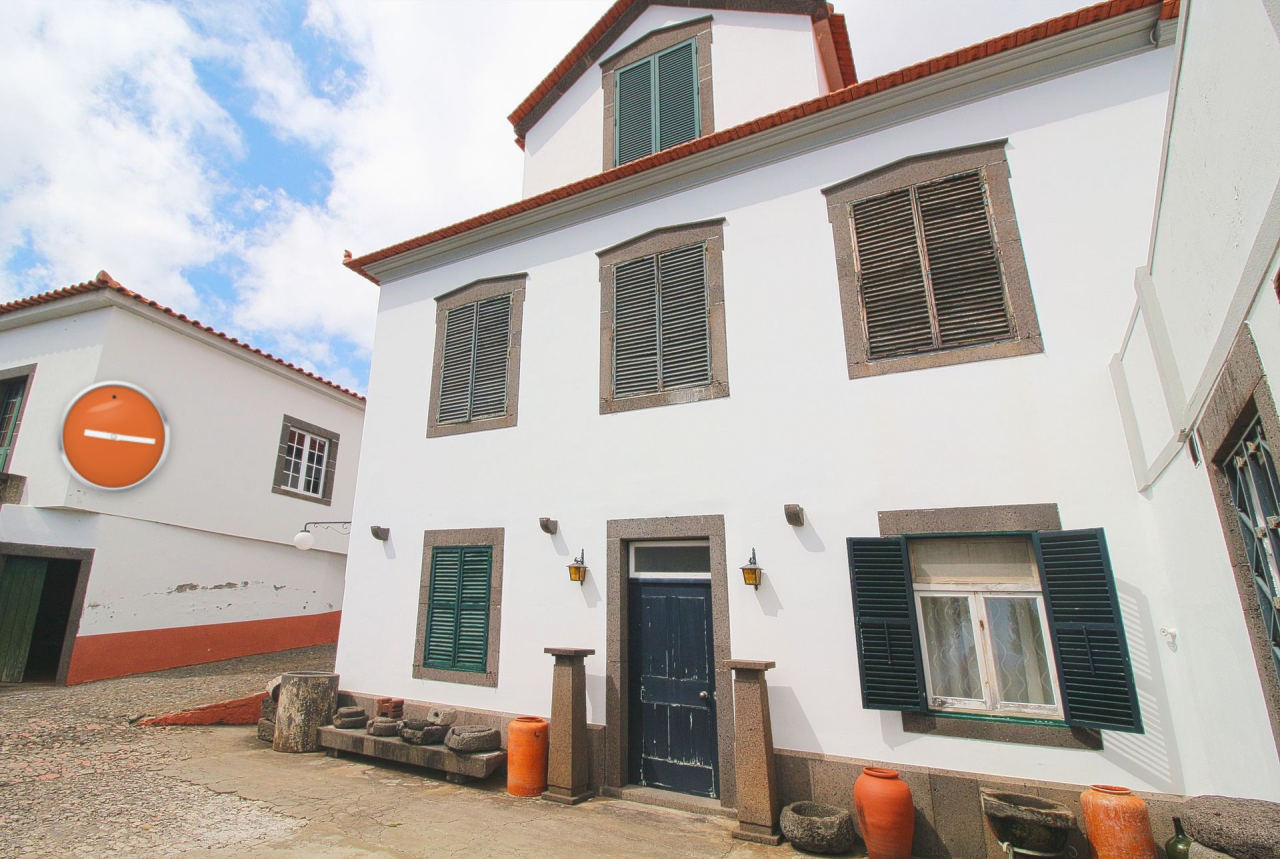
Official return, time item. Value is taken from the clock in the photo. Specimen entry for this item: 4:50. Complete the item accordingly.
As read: 9:16
